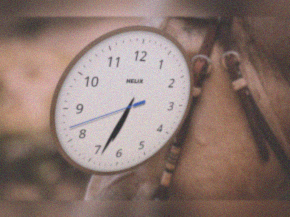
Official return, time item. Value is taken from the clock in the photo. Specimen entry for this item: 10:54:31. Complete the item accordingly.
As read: 6:33:42
